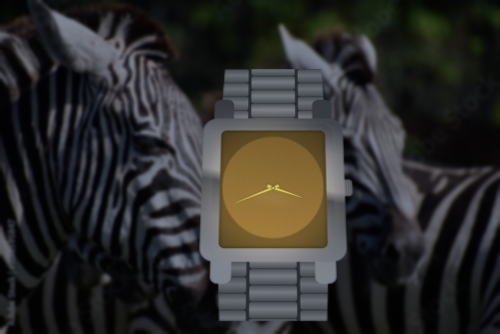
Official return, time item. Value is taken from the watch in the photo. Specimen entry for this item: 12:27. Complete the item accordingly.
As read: 3:41
